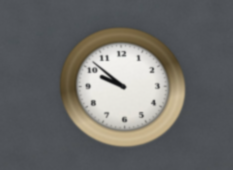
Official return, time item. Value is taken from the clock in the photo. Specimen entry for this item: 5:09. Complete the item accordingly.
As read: 9:52
